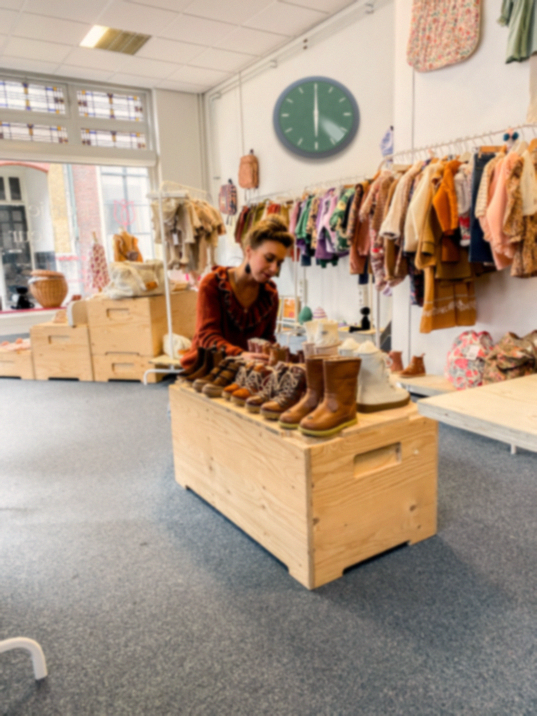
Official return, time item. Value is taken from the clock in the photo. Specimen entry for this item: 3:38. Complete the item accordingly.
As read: 6:00
